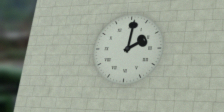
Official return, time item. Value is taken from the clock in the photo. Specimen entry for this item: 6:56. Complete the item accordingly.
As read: 2:01
